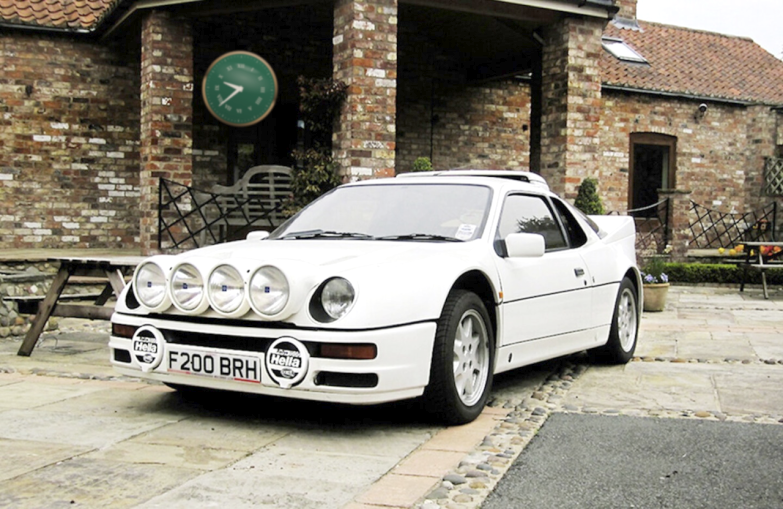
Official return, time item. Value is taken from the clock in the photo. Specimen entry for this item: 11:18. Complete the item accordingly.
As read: 9:38
